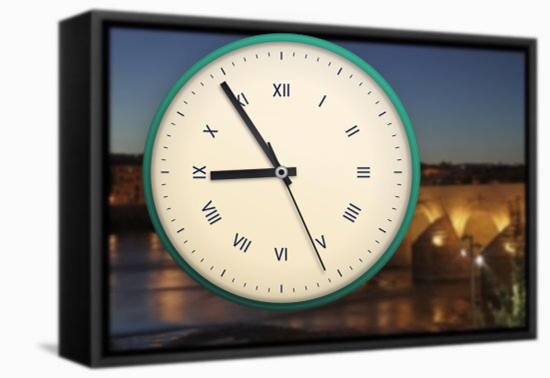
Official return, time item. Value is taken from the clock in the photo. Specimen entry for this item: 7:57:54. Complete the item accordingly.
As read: 8:54:26
